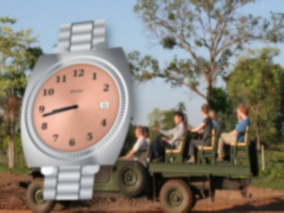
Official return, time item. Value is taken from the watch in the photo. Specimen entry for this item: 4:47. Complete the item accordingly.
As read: 8:43
